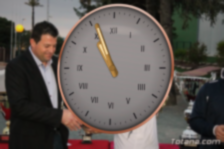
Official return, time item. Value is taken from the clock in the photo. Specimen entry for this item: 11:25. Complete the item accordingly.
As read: 10:56
